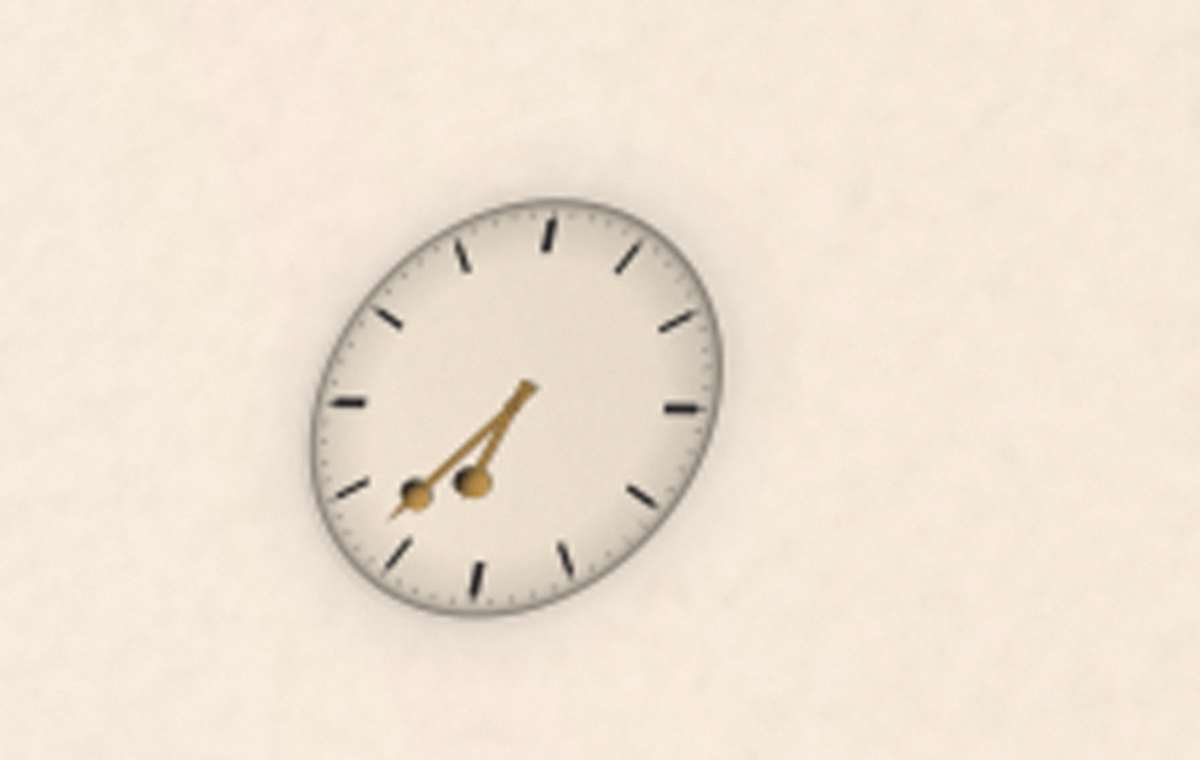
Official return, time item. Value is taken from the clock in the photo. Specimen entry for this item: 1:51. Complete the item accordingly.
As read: 6:37
